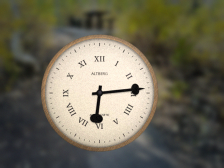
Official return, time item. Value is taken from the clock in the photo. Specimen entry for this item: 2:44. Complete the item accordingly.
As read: 6:14
